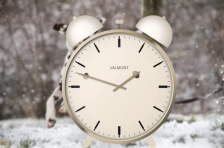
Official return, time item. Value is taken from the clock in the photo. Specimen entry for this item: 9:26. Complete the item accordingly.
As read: 1:48
